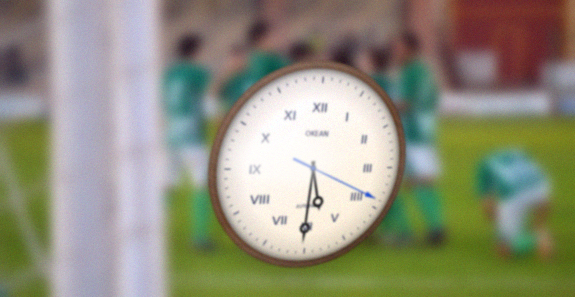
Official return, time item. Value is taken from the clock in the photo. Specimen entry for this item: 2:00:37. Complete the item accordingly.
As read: 5:30:19
